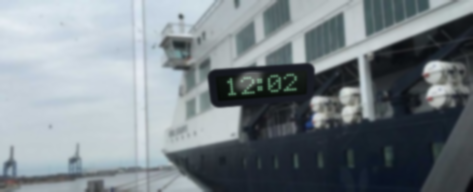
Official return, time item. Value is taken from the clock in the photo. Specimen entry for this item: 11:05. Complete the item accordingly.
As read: 12:02
